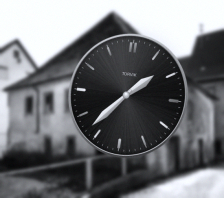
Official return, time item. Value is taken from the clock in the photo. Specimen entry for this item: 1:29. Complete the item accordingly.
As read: 1:37
